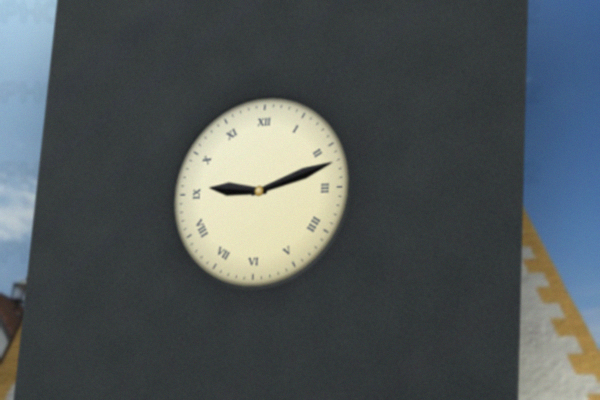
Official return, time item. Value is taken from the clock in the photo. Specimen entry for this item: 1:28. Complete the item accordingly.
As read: 9:12
